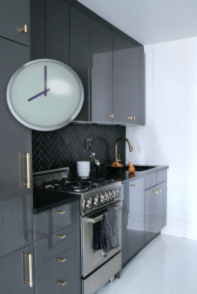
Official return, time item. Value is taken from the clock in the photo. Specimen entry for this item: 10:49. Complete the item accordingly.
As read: 8:00
